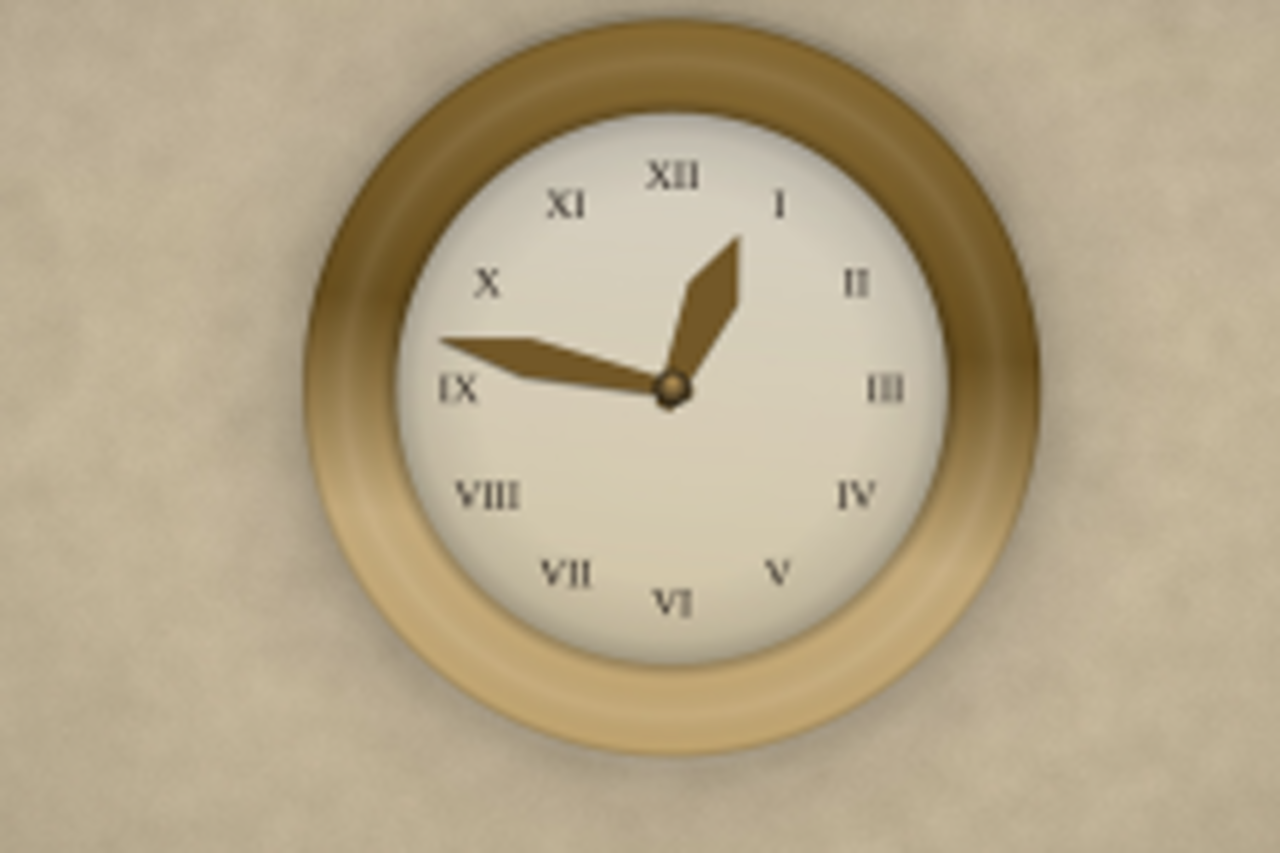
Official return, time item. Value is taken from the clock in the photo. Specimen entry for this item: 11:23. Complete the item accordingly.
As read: 12:47
